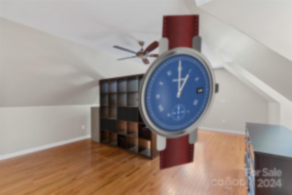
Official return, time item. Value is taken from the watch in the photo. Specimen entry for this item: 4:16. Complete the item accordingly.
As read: 1:00
